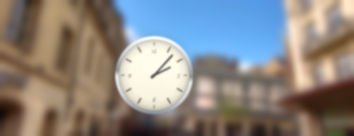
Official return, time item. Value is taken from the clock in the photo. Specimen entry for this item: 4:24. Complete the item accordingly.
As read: 2:07
